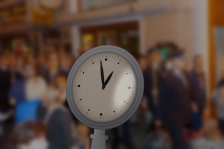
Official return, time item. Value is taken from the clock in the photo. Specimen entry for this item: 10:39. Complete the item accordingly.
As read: 12:58
